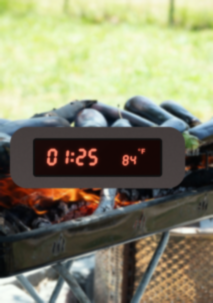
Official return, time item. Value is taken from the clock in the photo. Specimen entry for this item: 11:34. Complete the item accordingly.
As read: 1:25
